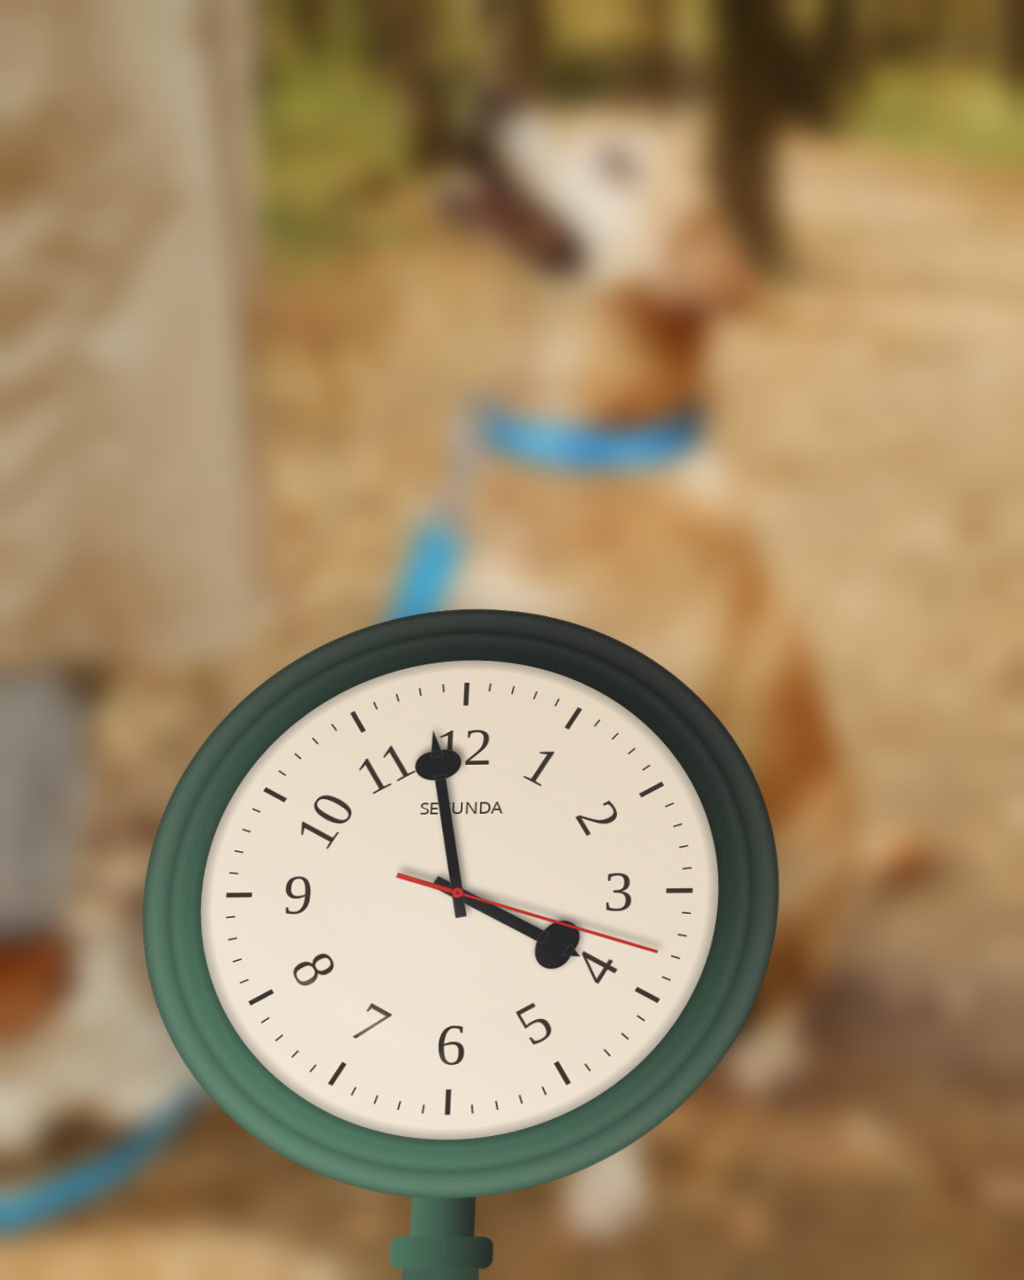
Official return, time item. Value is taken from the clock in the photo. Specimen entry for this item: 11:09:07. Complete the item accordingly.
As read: 3:58:18
